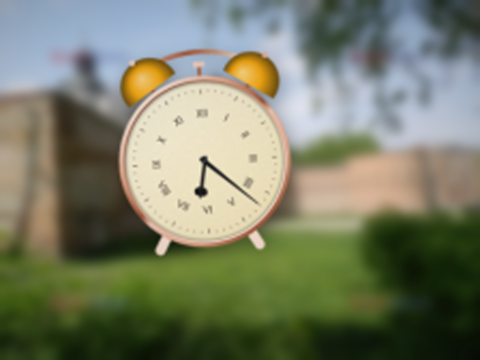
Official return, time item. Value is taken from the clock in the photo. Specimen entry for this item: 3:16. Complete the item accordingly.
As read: 6:22
